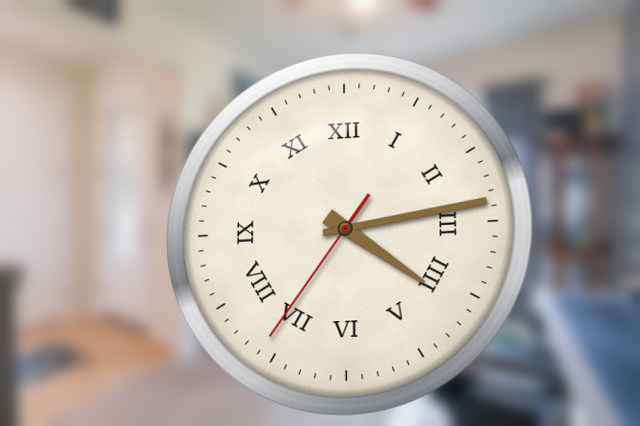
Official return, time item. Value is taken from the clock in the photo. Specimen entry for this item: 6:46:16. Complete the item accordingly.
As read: 4:13:36
